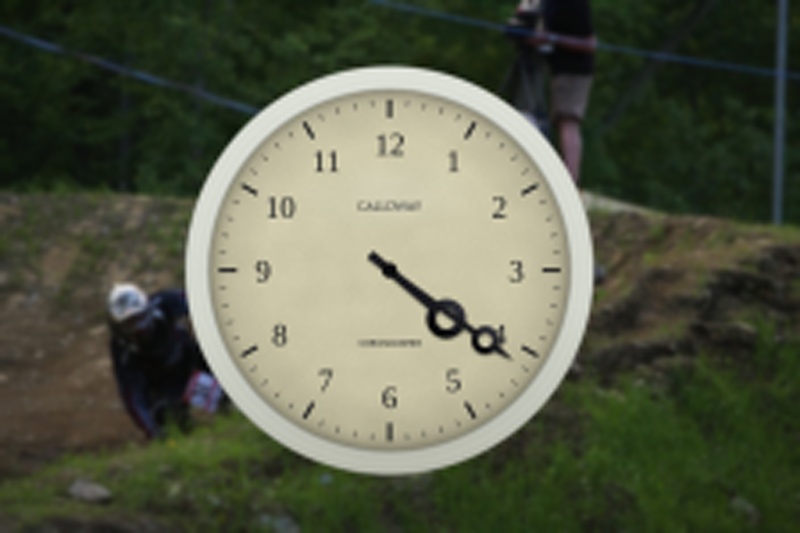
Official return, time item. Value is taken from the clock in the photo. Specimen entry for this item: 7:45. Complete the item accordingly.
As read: 4:21
